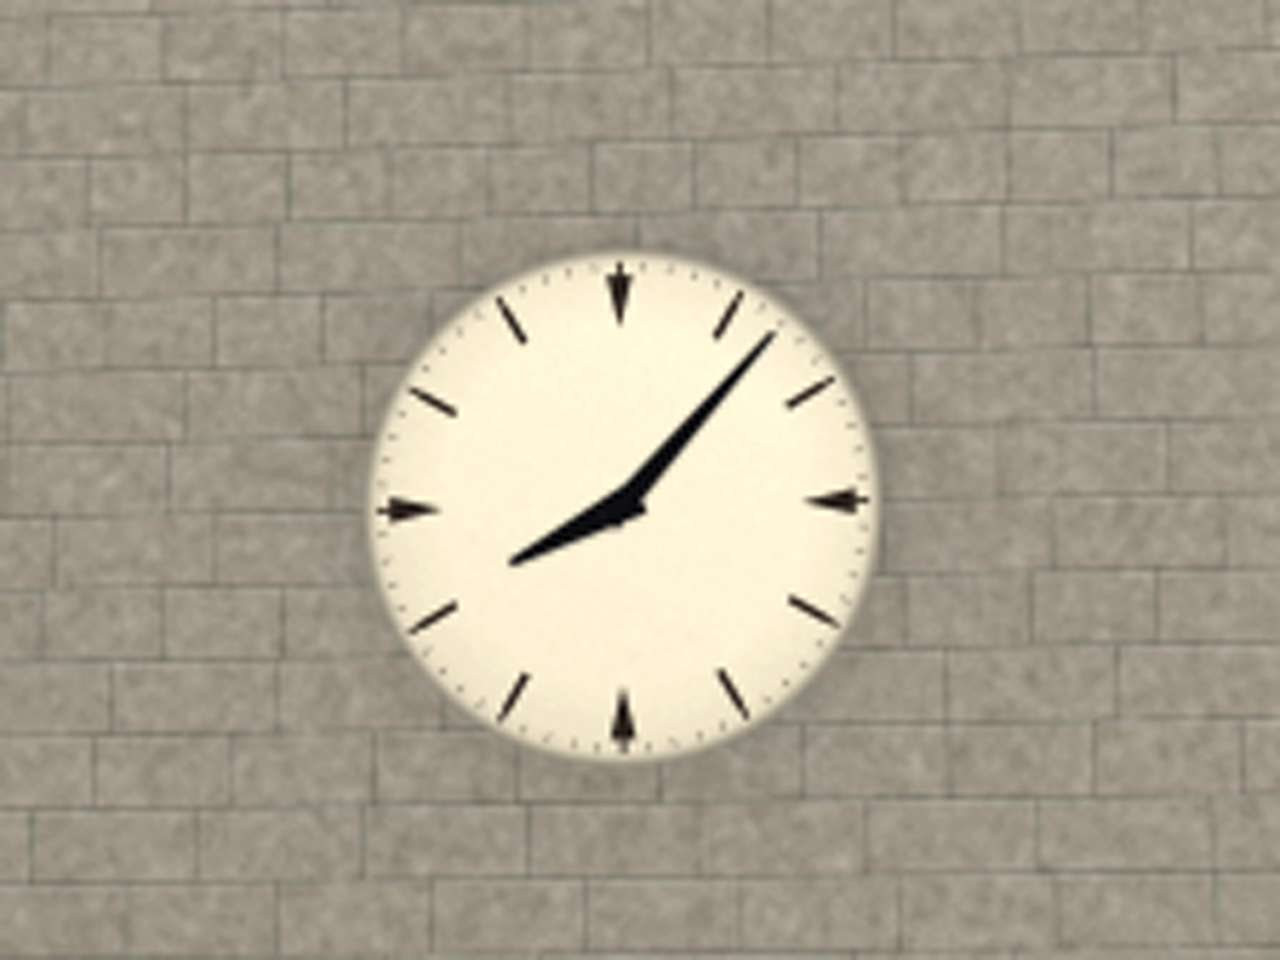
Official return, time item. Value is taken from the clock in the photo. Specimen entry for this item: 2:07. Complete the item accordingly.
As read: 8:07
